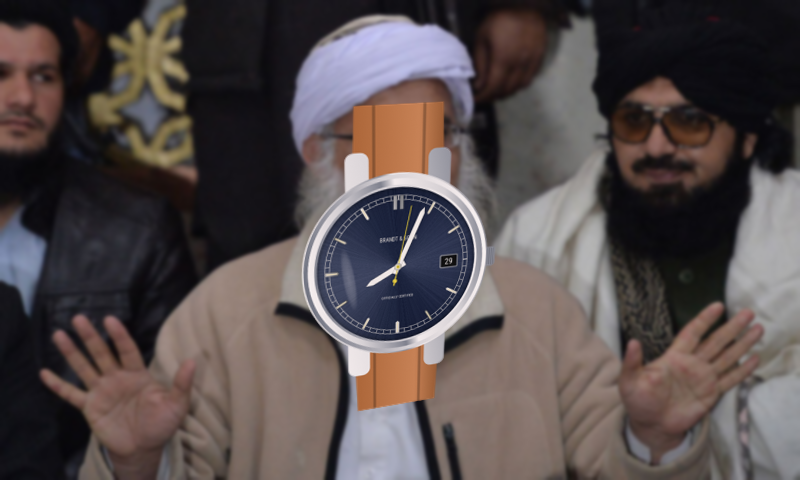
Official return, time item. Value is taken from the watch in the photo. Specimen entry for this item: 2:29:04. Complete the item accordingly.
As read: 8:04:02
